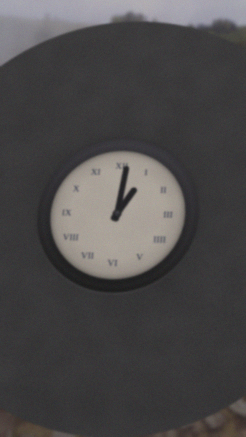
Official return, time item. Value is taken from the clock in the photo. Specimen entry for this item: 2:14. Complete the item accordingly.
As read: 1:01
